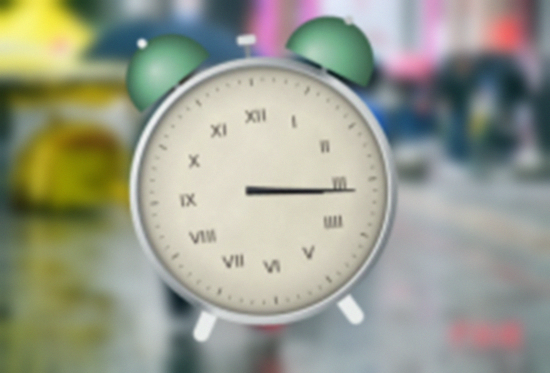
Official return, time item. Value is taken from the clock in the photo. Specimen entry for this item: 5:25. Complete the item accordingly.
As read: 3:16
